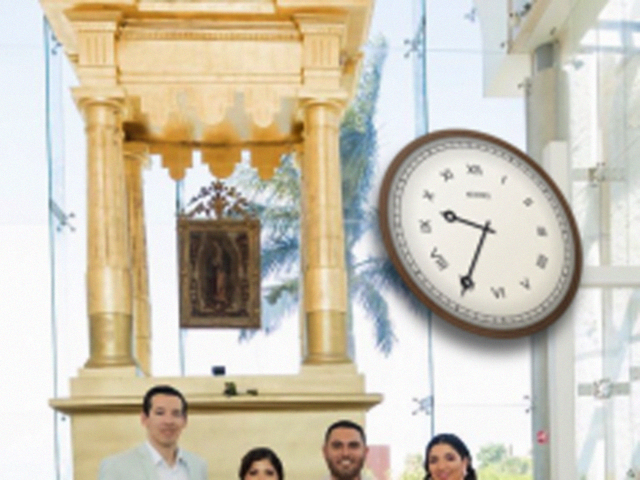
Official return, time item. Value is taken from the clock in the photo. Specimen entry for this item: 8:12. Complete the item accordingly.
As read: 9:35
